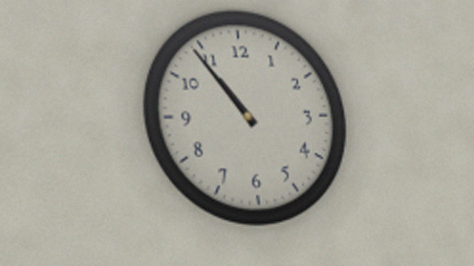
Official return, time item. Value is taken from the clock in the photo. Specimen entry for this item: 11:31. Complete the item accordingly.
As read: 10:54
